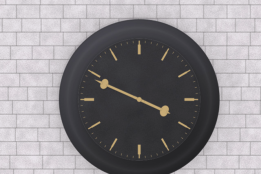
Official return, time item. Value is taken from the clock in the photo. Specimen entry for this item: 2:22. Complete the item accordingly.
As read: 3:49
